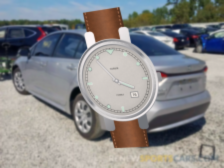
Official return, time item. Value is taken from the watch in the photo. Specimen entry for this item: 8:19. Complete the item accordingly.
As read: 3:54
